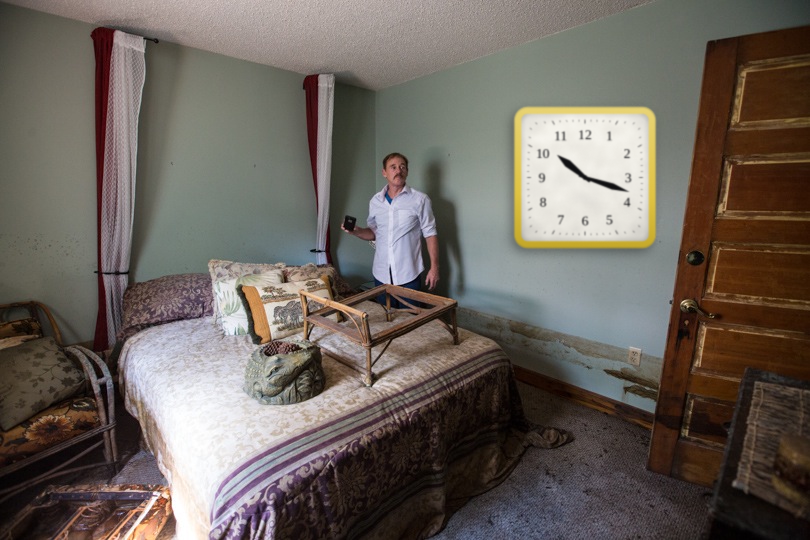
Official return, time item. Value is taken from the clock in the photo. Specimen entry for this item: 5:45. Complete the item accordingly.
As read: 10:18
